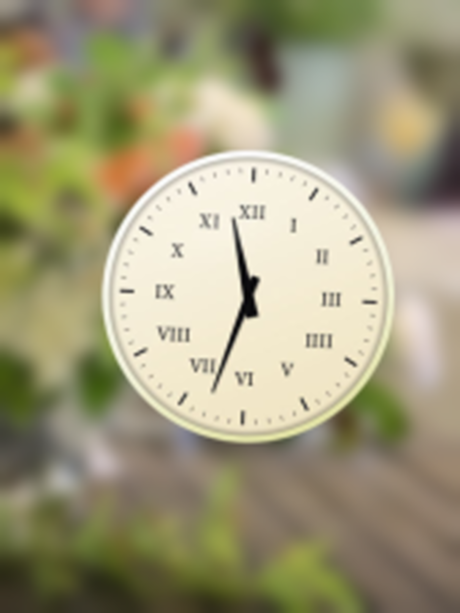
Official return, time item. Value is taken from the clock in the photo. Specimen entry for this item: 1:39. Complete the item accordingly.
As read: 11:33
